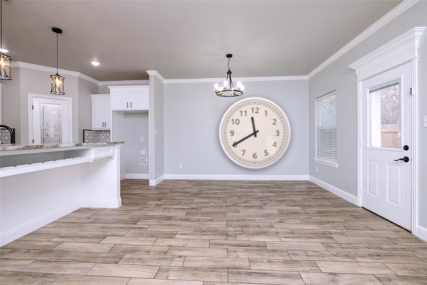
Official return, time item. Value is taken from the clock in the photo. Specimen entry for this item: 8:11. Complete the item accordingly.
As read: 11:40
